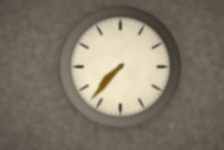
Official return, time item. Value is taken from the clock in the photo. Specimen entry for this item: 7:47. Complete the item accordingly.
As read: 7:37
